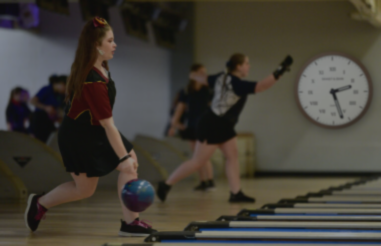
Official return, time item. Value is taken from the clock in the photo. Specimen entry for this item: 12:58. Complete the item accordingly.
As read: 2:27
